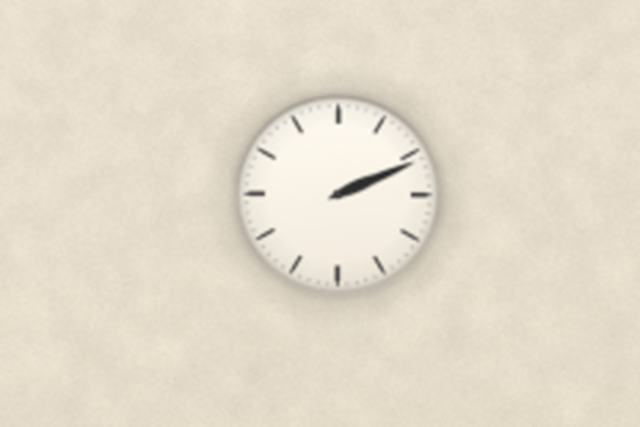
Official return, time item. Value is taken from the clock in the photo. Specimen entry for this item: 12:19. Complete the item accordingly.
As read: 2:11
